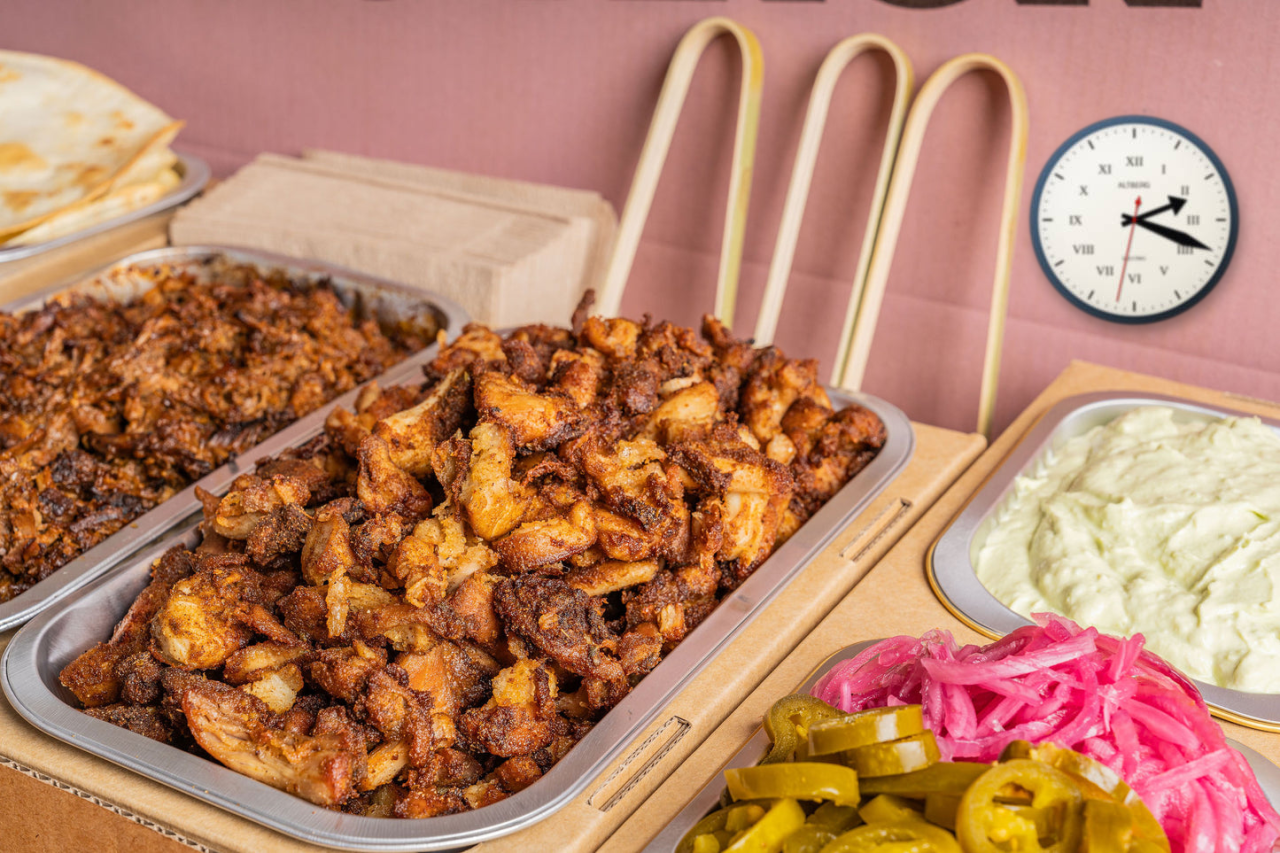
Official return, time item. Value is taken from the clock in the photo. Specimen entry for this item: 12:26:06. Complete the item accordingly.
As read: 2:18:32
